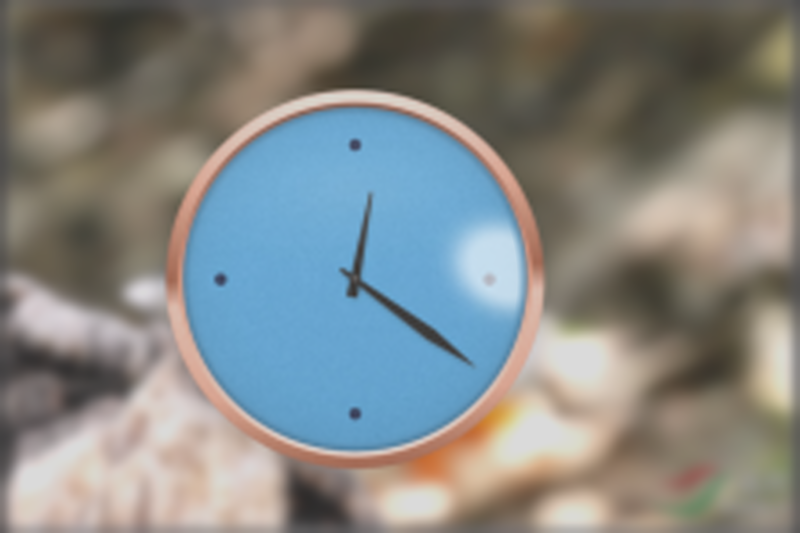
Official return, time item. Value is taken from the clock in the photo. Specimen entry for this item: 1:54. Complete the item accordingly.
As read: 12:21
